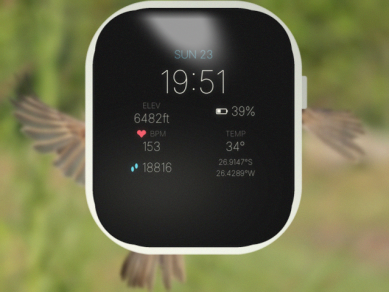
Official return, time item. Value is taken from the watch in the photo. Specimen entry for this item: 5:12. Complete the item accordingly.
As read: 19:51
